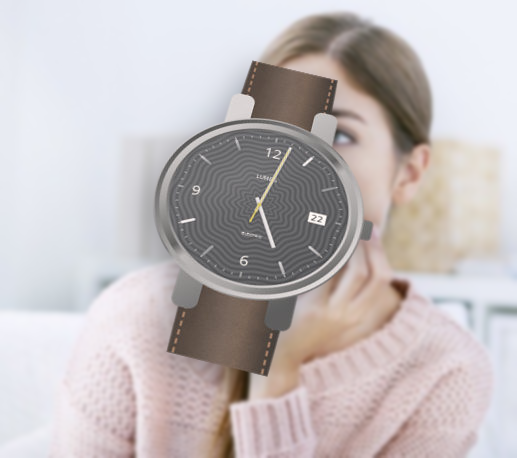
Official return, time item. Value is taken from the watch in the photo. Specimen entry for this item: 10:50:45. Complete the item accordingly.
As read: 5:02:02
